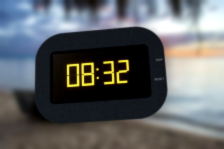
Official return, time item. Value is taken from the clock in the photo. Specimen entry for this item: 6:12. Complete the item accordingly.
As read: 8:32
